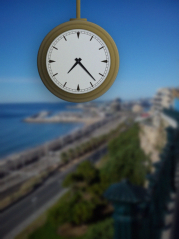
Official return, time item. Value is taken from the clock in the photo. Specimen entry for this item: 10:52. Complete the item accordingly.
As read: 7:23
